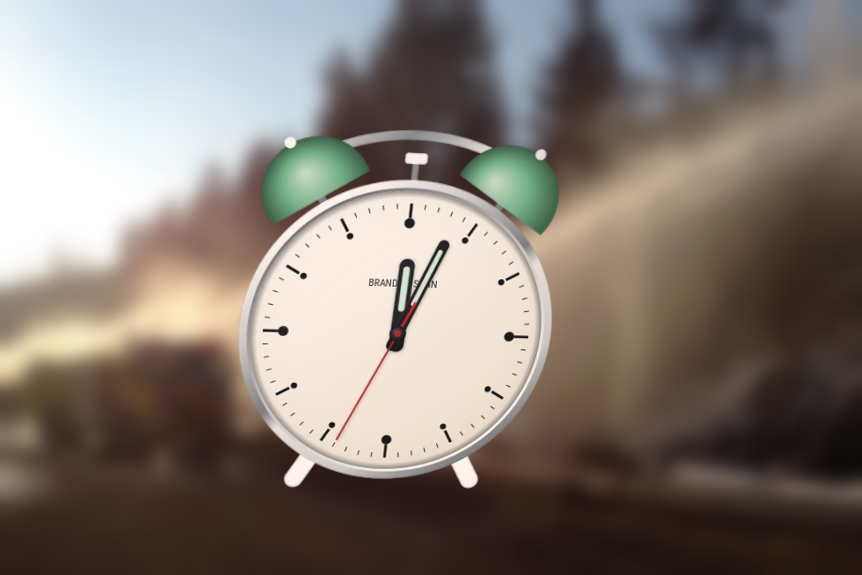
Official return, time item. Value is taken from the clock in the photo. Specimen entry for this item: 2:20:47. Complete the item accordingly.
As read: 12:03:34
